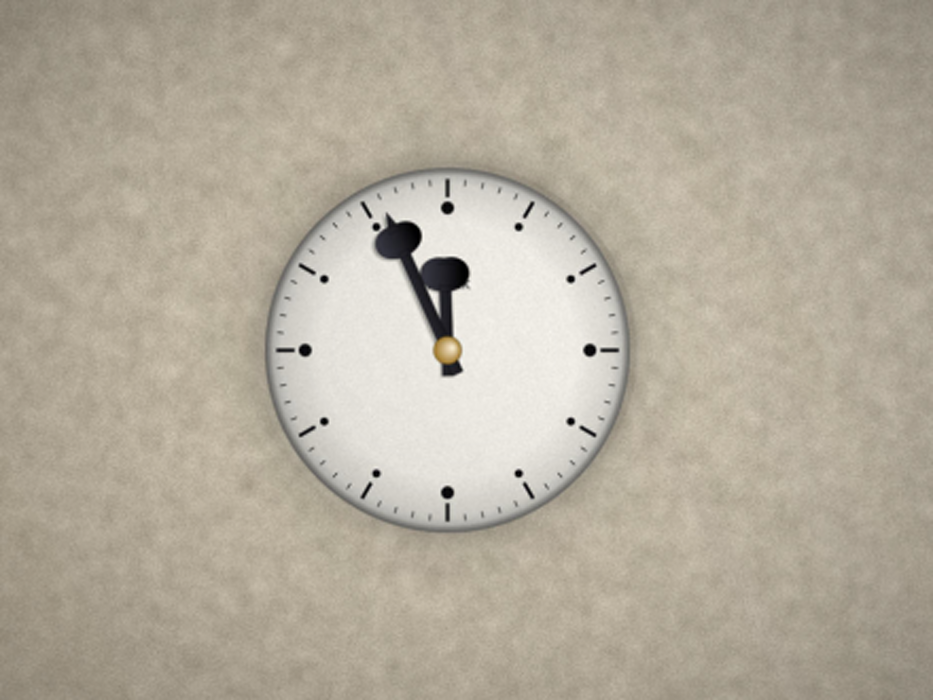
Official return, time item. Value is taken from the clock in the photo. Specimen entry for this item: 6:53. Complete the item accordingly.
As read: 11:56
